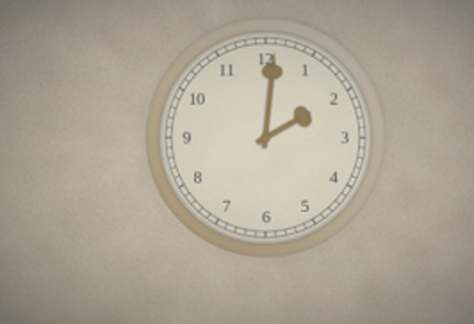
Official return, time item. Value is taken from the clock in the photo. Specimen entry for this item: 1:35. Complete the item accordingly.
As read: 2:01
